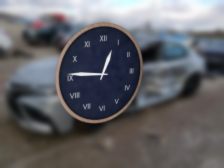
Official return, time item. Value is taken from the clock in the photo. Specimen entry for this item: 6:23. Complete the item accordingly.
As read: 12:46
